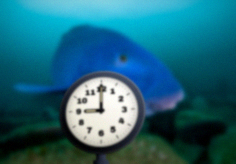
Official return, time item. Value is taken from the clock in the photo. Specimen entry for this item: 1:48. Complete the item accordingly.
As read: 9:00
